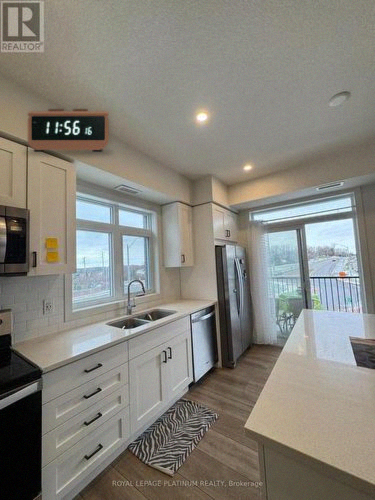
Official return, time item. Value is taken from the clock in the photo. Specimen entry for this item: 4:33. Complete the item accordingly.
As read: 11:56
